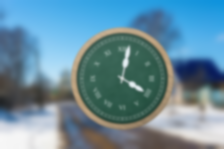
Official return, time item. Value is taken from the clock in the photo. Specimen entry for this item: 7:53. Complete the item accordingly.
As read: 4:02
